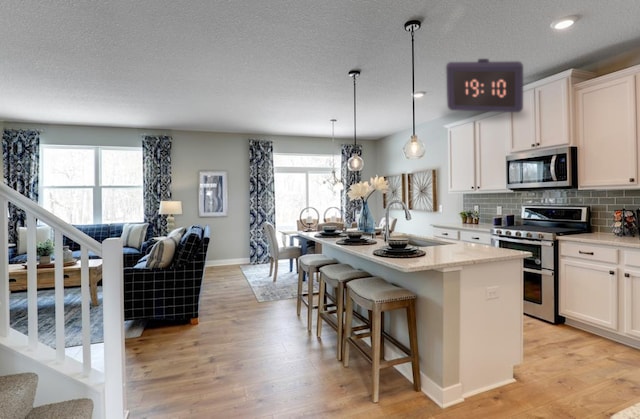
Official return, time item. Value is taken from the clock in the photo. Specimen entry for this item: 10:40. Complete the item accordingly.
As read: 19:10
